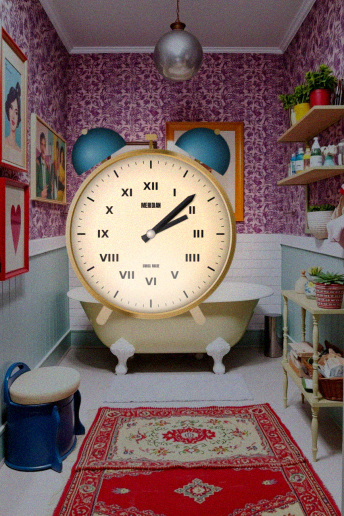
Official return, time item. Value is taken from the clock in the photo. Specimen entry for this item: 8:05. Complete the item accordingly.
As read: 2:08
